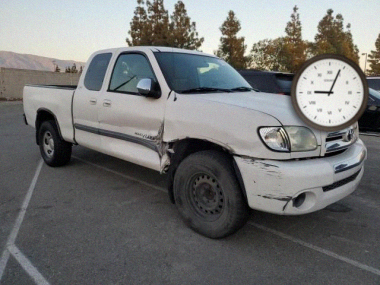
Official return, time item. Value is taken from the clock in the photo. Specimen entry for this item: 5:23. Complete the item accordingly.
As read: 9:04
